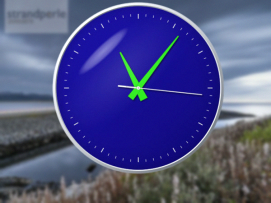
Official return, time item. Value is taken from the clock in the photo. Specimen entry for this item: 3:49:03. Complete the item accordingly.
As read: 11:06:16
